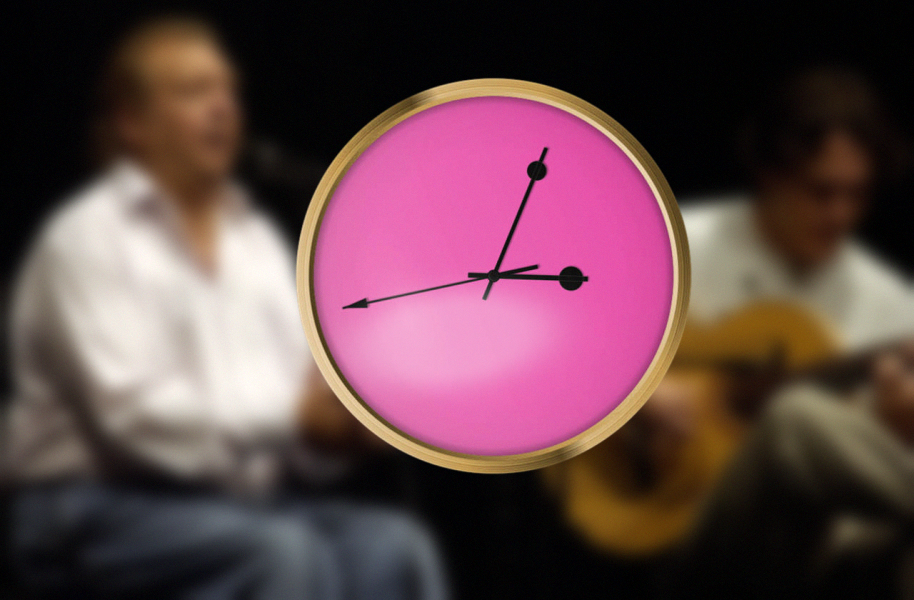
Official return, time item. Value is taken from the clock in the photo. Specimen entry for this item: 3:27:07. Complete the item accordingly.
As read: 3:03:43
